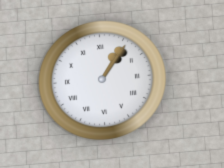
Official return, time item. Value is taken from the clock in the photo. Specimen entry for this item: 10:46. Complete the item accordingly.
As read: 1:06
